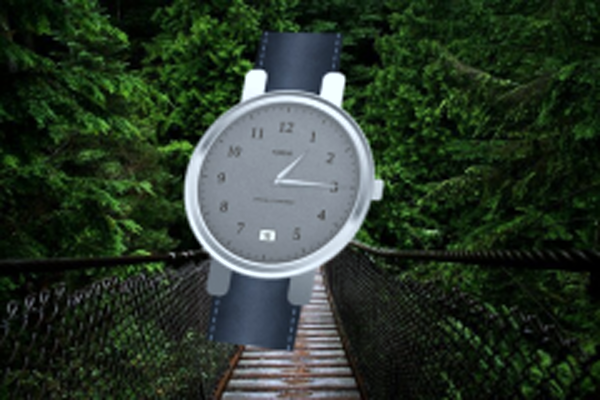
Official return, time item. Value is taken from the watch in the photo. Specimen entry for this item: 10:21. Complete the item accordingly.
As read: 1:15
